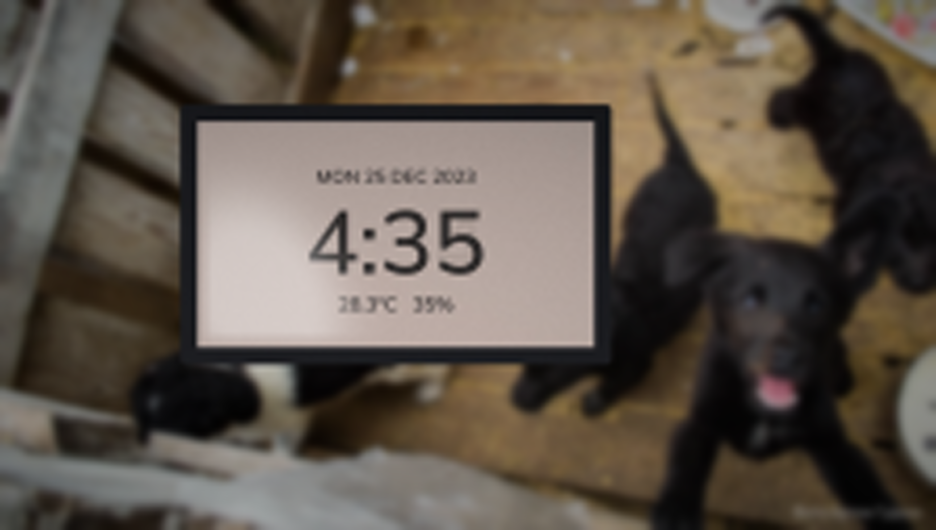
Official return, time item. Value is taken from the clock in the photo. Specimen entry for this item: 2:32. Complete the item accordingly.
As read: 4:35
